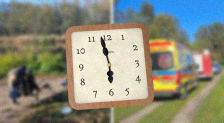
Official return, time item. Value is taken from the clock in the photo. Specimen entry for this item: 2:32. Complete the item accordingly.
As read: 5:58
